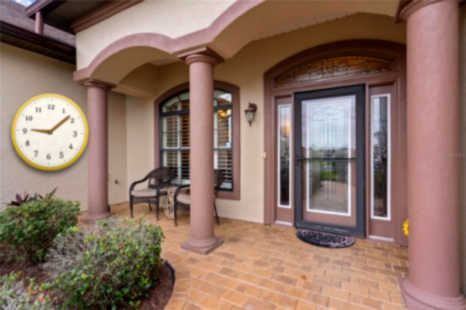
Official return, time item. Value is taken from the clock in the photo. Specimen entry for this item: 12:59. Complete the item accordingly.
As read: 9:08
